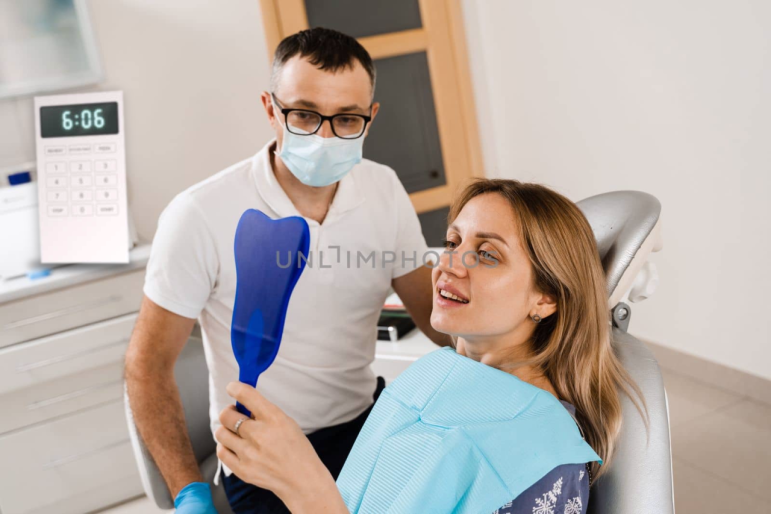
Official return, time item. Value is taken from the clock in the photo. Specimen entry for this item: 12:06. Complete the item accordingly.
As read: 6:06
